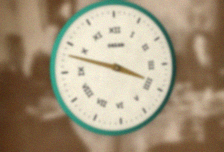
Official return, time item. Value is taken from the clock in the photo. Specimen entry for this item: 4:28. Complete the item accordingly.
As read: 3:48
